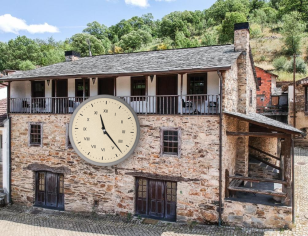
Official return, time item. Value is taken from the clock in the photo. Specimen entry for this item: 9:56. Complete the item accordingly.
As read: 11:23
